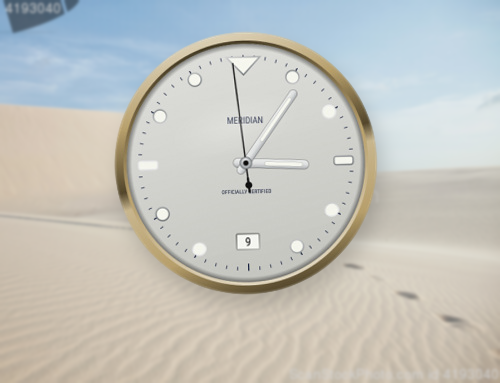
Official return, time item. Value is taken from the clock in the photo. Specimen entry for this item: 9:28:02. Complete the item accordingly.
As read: 3:05:59
